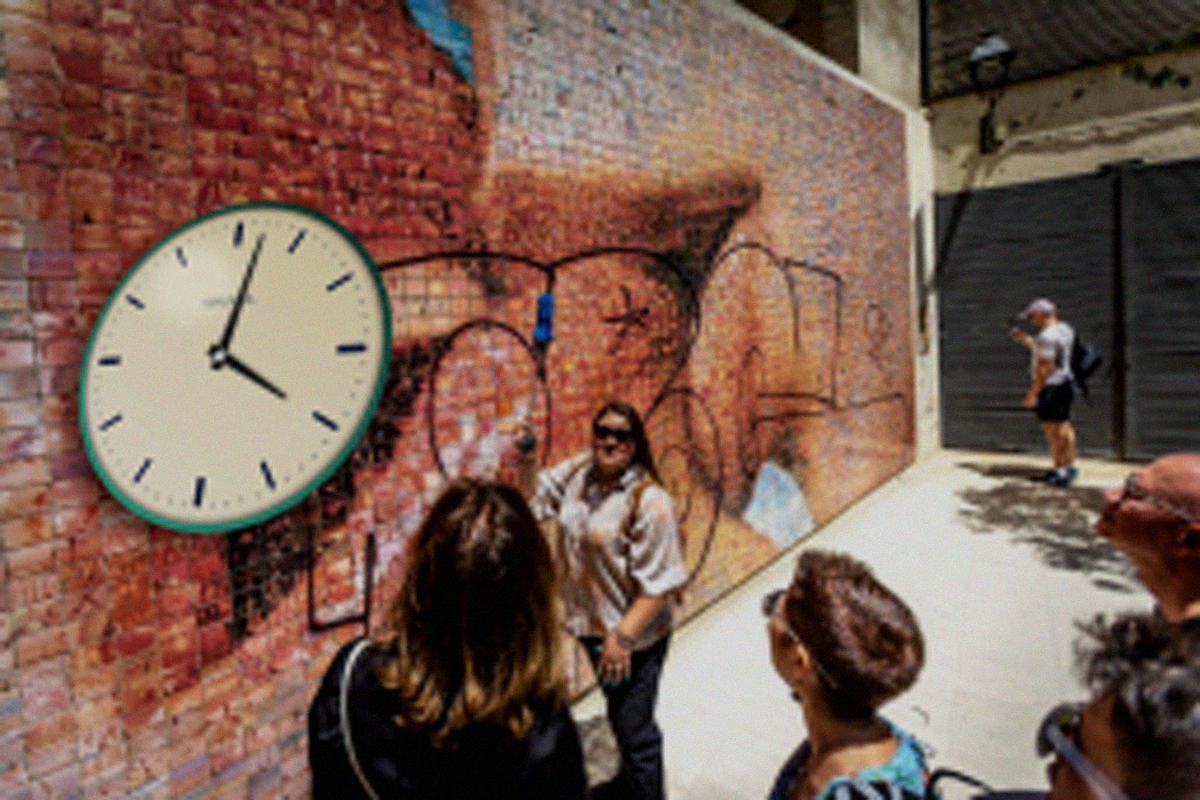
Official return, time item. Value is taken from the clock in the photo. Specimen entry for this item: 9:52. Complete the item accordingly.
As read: 4:02
